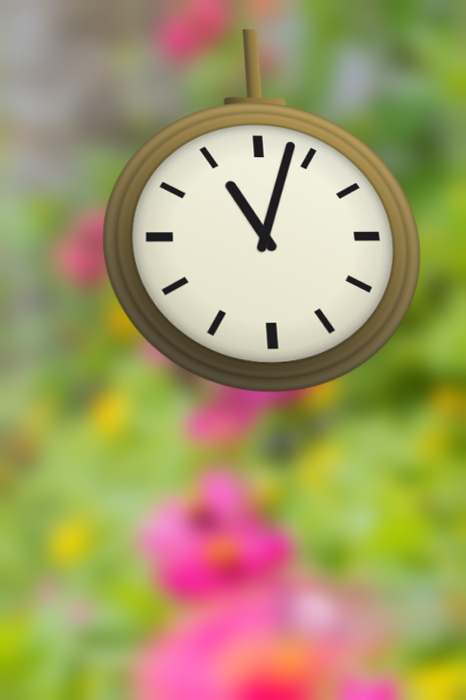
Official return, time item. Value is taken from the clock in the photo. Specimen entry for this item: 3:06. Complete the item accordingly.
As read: 11:03
